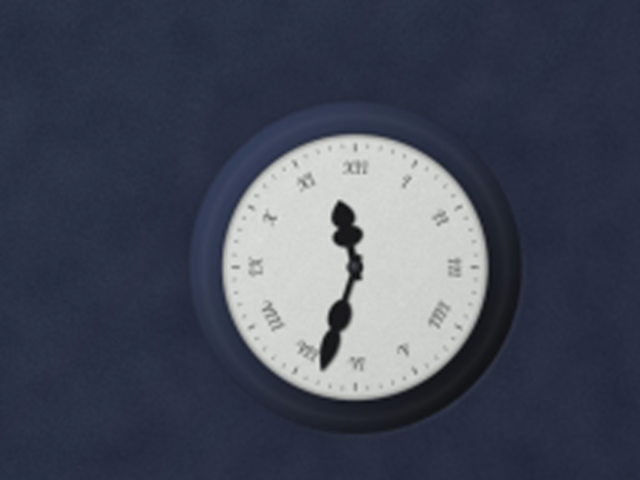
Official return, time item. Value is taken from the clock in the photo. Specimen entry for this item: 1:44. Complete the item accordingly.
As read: 11:33
